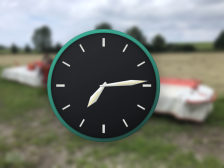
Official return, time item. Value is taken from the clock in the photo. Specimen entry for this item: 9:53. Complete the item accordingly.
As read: 7:14
